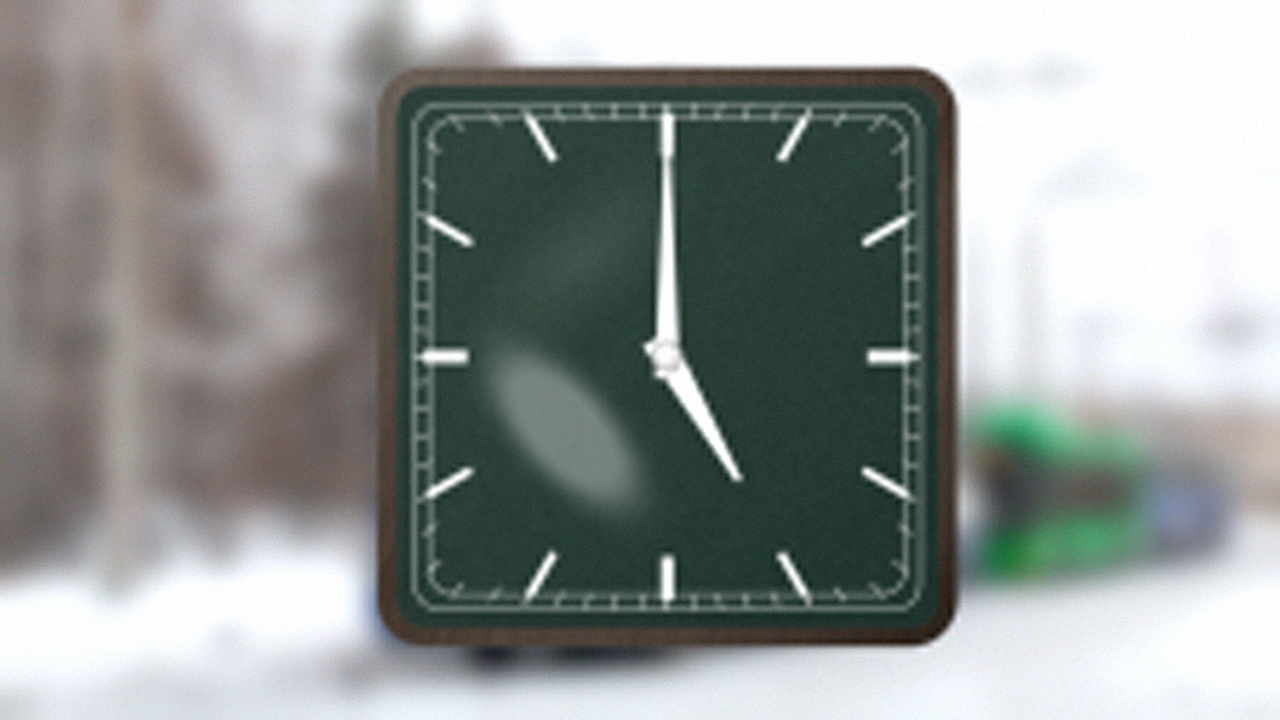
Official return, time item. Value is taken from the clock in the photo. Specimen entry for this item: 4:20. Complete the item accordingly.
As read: 5:00
